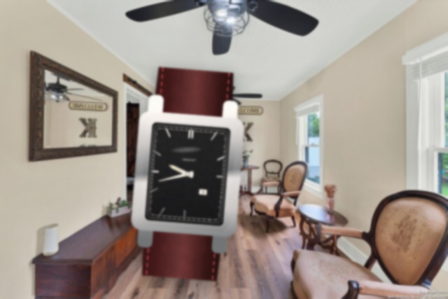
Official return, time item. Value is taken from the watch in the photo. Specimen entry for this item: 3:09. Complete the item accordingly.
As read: 9:42
